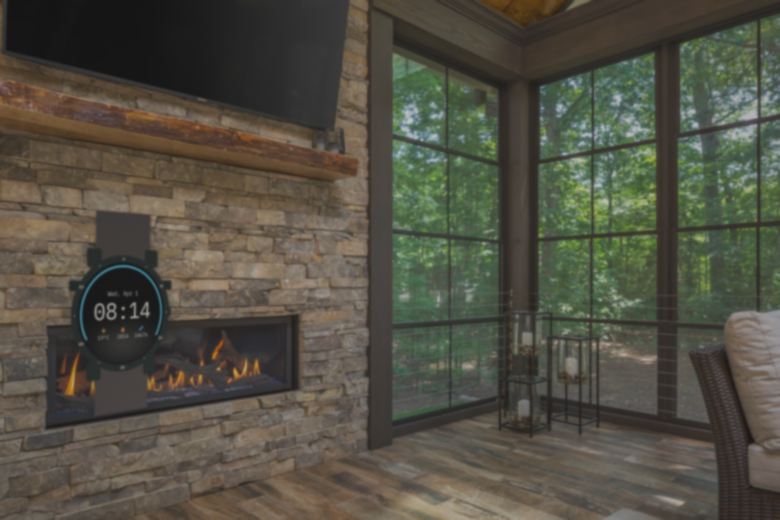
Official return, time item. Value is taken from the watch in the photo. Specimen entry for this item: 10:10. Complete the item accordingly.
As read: 8:14
